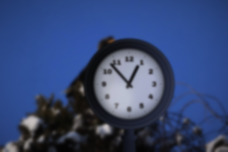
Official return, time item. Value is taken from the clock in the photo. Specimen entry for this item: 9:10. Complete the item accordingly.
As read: 12:53
